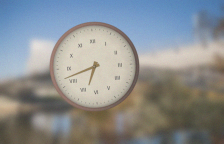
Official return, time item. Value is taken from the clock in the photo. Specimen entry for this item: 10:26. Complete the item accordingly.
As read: 6:42
